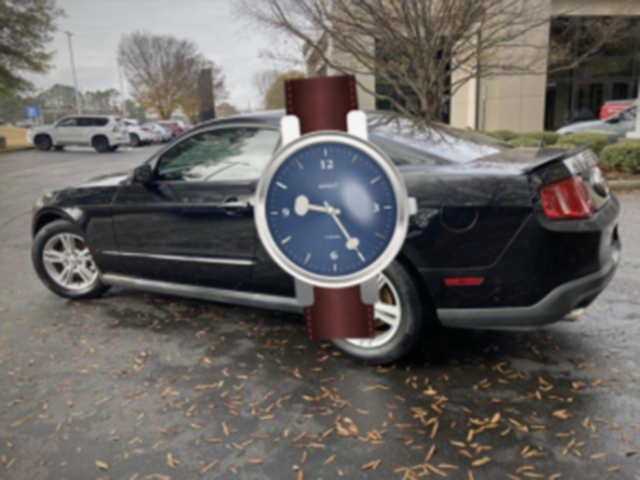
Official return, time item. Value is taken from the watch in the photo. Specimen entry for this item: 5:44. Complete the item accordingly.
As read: 9:25
